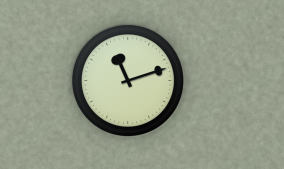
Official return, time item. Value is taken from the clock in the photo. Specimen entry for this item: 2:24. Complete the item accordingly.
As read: 11:12
